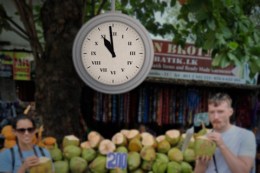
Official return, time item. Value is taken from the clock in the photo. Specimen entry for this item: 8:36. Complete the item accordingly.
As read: 10:59
